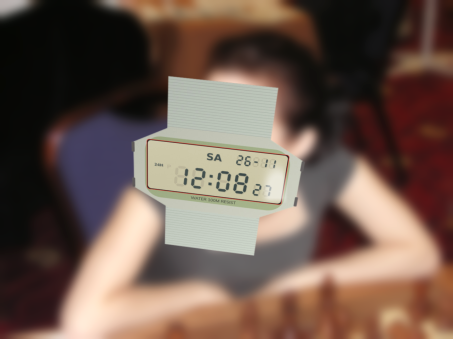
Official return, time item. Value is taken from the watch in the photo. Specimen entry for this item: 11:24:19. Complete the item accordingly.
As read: 12:08:27
